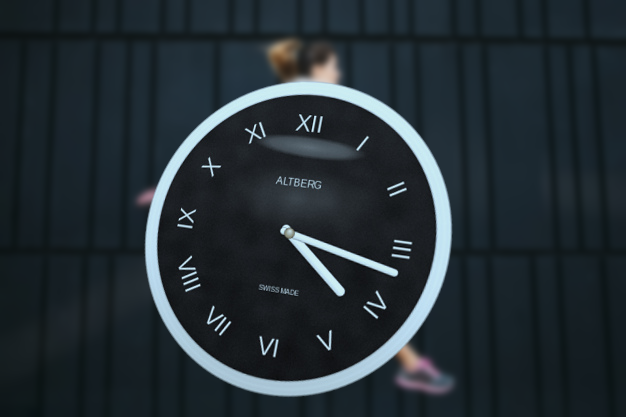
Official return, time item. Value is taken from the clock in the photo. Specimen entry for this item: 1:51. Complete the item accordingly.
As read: 4:17
